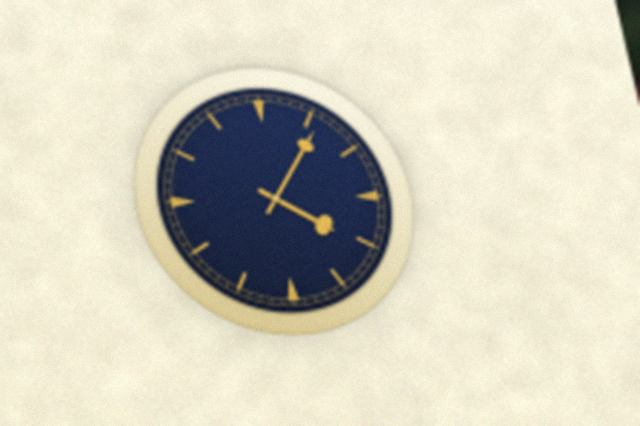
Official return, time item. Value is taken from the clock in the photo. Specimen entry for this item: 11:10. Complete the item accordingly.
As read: 4:06
